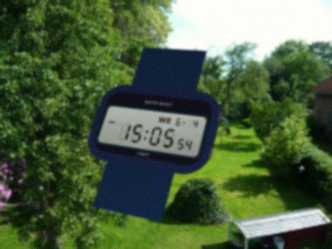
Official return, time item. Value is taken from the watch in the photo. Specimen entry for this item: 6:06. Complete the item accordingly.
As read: 15:05
